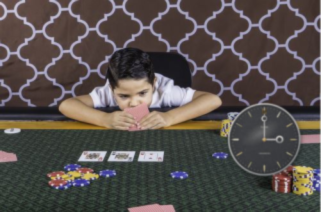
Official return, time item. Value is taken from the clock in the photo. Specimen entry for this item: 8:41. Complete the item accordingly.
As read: 3:00
